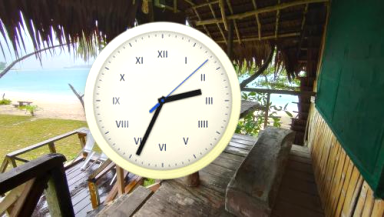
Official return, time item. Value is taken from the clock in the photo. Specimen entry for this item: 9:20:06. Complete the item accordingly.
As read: 2:34:08
